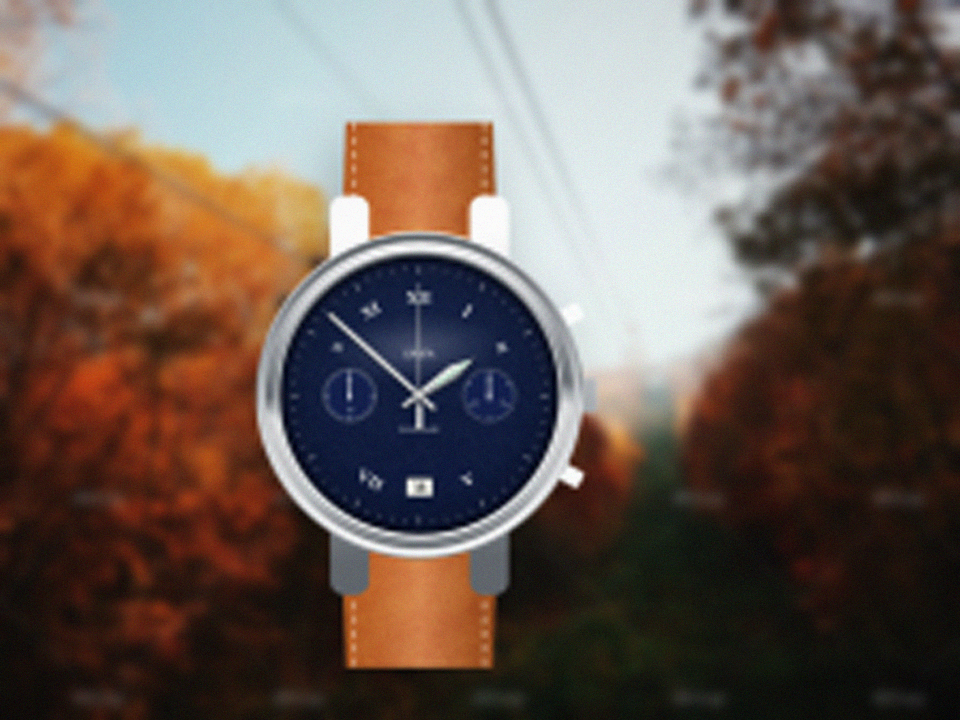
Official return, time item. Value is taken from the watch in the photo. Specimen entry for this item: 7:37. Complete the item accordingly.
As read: 1:52
